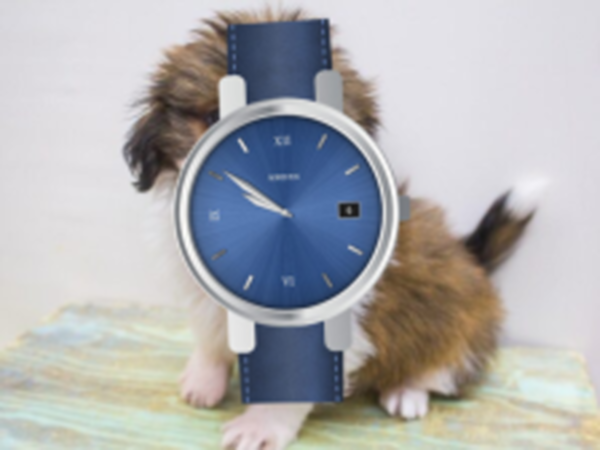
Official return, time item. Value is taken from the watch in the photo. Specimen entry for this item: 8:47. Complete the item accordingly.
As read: 9:51
